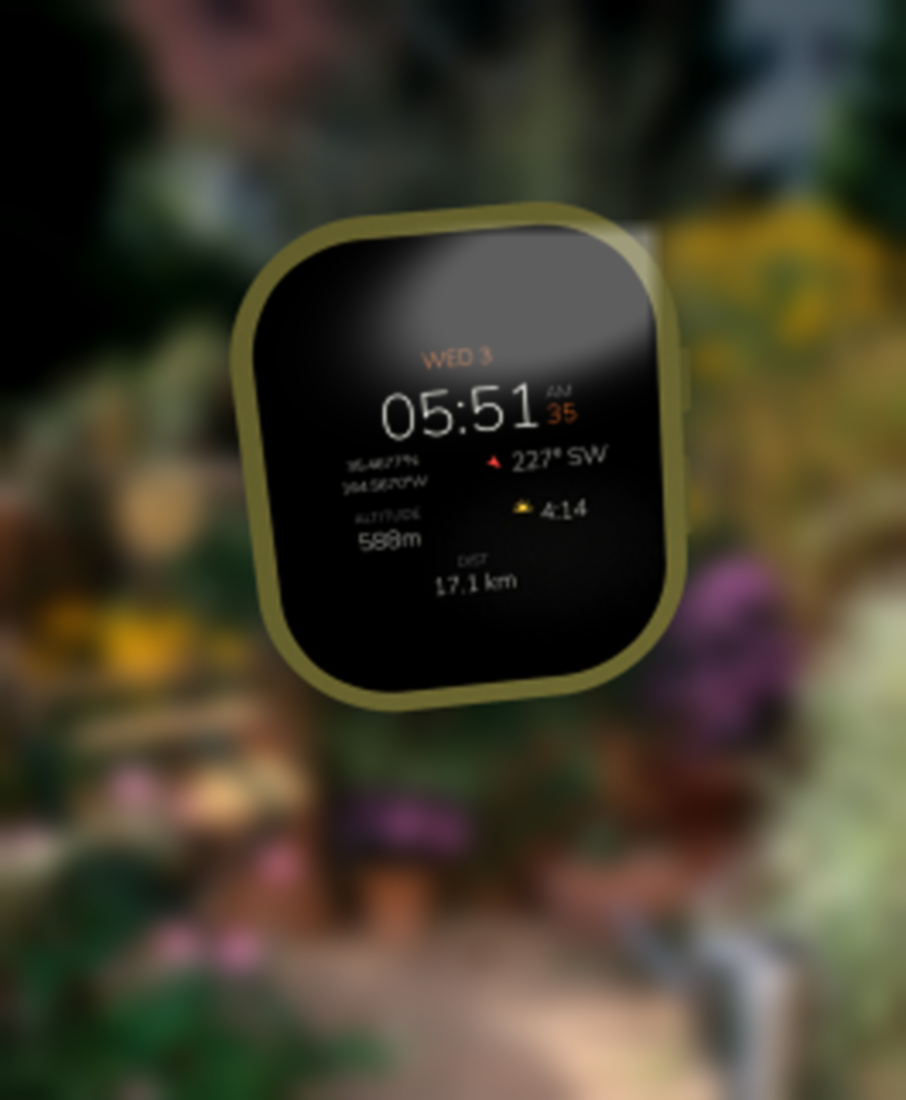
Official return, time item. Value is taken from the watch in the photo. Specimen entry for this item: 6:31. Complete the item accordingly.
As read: 5:51
